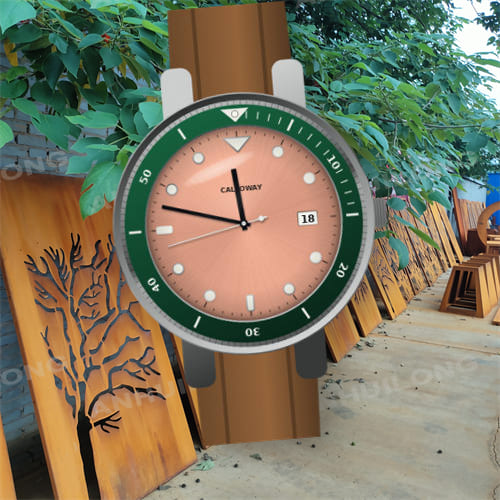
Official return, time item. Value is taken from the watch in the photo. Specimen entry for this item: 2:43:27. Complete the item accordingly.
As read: 11:47:43
